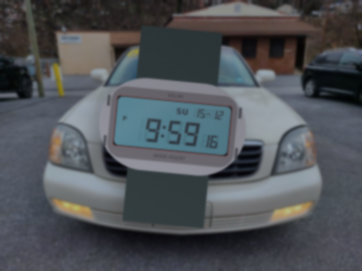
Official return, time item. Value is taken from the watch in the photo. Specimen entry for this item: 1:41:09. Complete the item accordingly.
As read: 9:59:16
